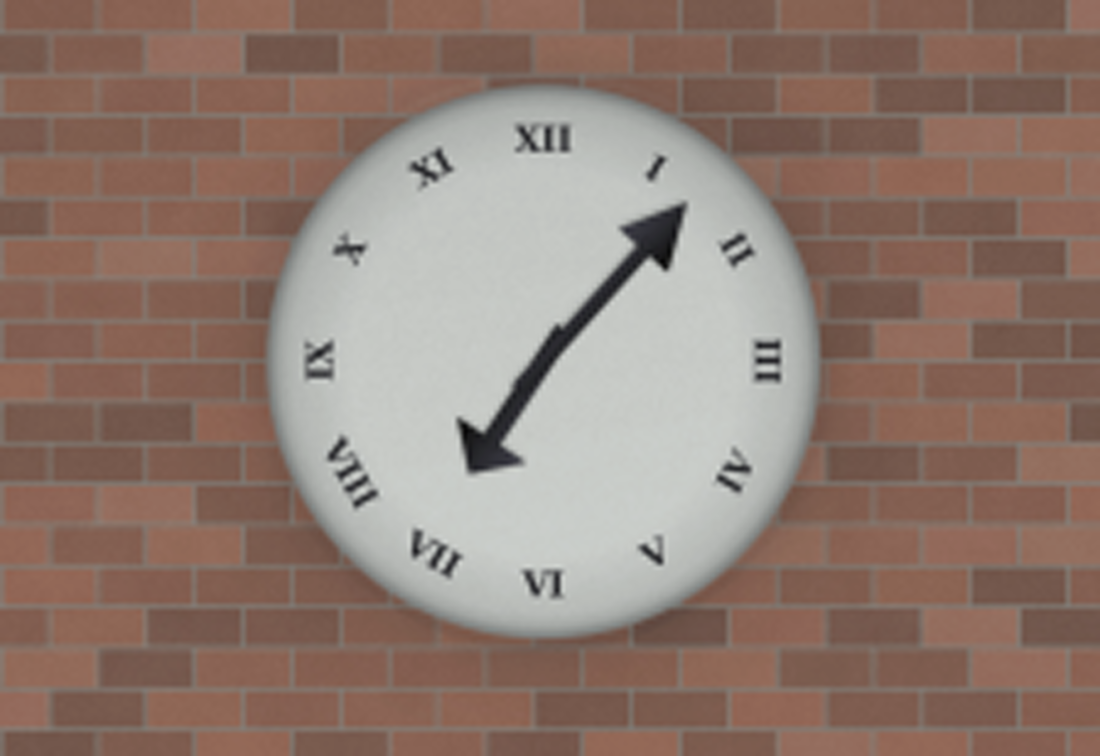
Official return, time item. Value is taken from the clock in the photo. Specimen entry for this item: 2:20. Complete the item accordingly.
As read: 7:07
